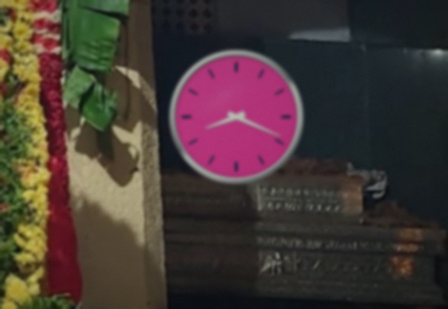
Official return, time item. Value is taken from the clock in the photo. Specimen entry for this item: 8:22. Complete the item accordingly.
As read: 8:19
